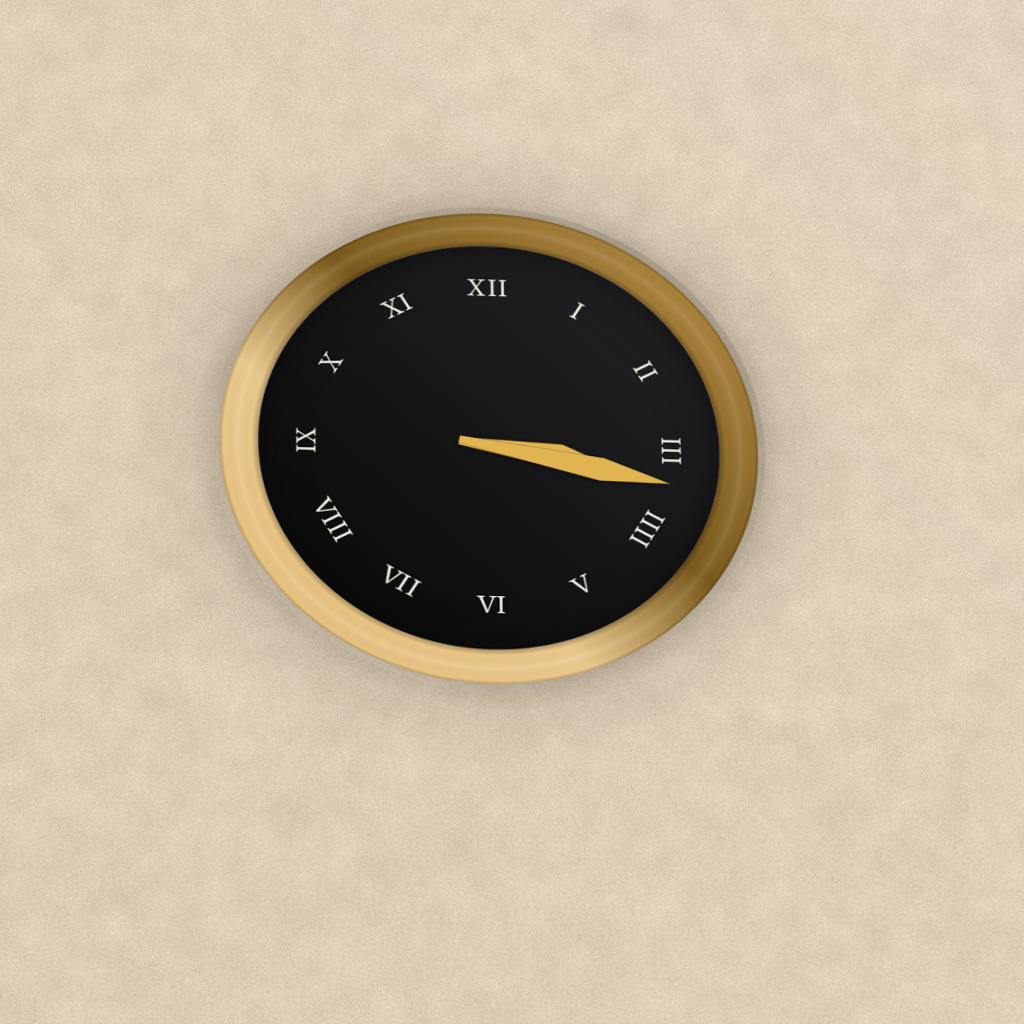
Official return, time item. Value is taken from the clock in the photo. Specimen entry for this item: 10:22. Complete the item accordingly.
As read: 3:17
